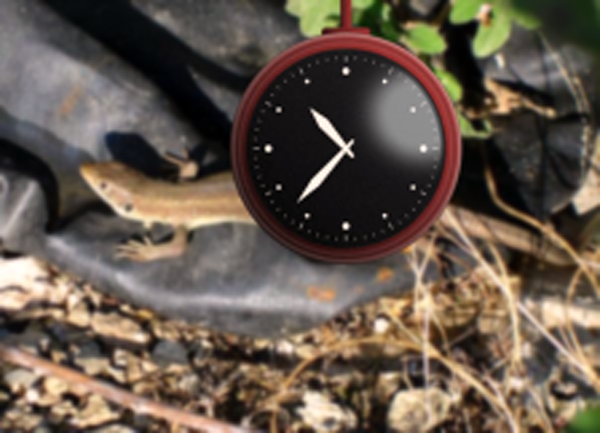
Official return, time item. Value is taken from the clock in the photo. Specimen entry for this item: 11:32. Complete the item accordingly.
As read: 10:37
